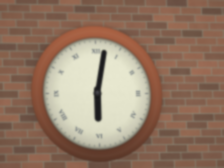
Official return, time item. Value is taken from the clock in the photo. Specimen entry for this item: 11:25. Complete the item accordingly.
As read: 6:02
